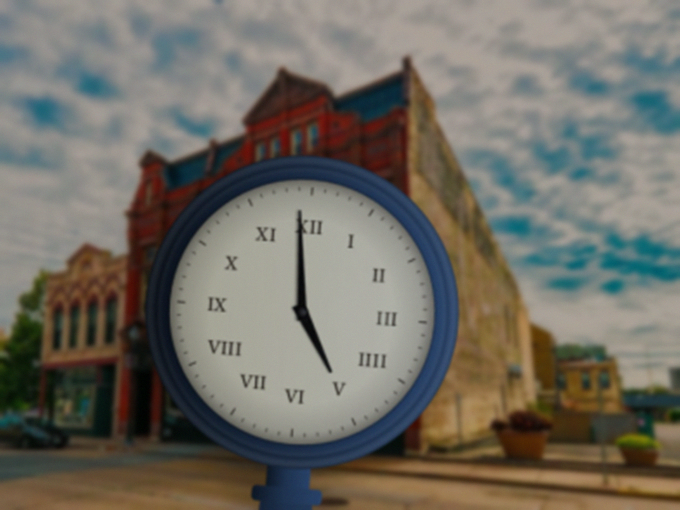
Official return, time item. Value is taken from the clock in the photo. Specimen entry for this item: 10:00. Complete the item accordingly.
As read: 4:59
